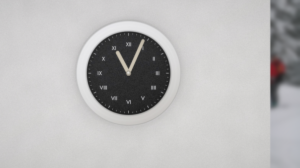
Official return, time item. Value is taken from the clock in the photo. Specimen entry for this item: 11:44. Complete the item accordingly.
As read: 11:04
